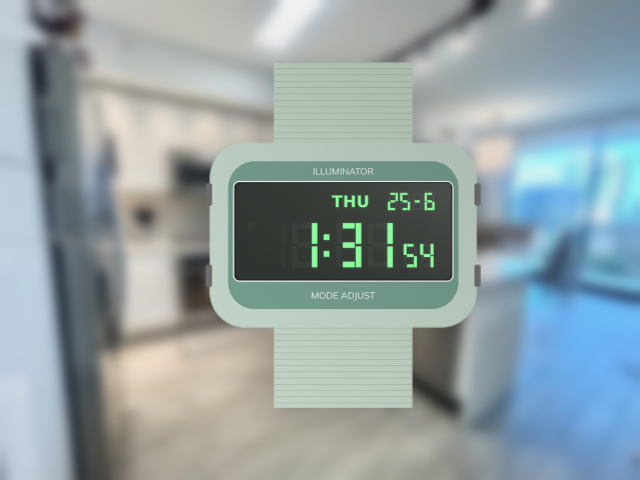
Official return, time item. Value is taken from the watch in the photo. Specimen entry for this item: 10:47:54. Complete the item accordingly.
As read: 1:31:54
